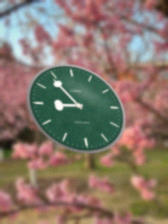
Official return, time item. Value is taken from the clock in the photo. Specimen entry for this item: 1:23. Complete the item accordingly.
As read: 8:54
